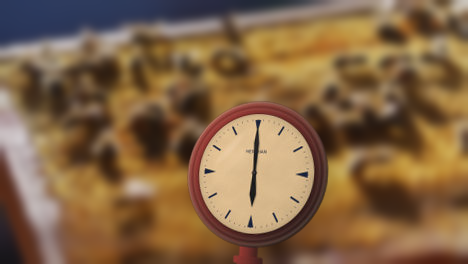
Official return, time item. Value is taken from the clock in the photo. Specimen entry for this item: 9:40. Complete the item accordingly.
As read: 6:00
